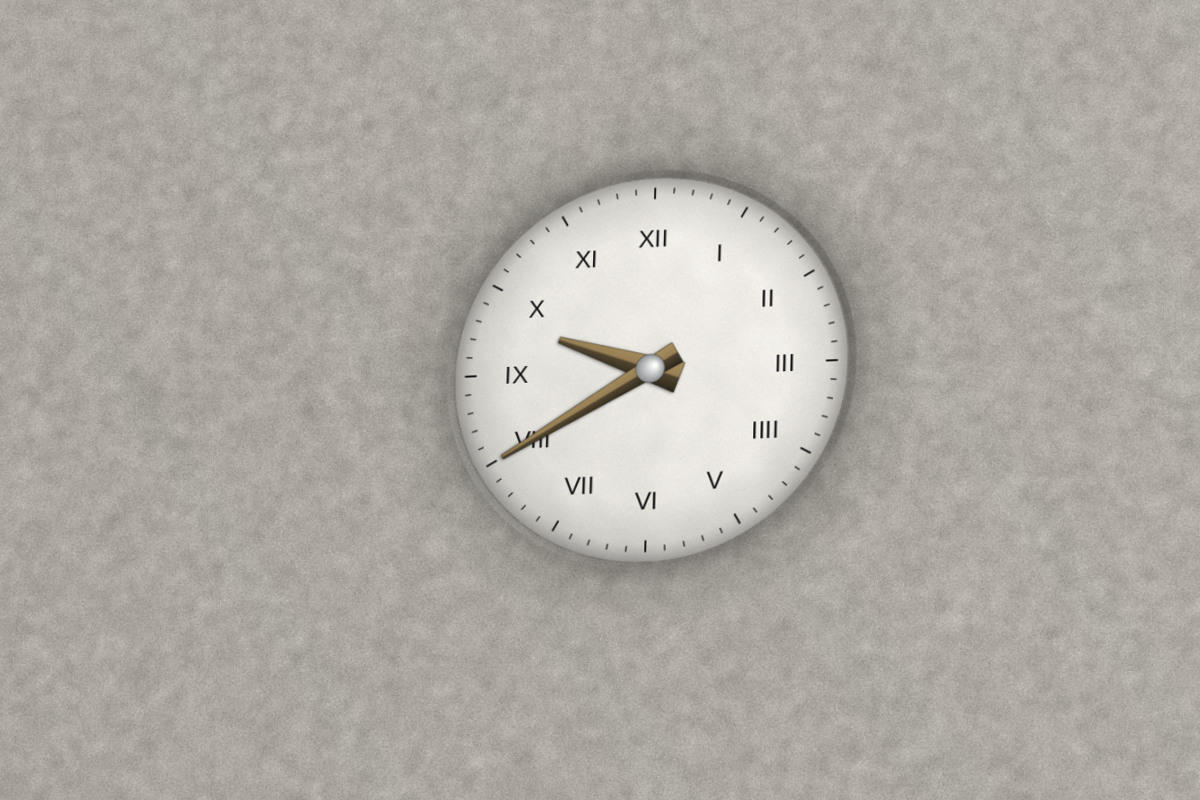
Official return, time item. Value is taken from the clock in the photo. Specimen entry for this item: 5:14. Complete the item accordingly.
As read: 9:40
